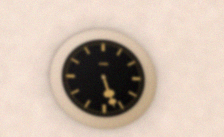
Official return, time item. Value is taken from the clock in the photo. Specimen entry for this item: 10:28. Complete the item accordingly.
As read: 5:27
